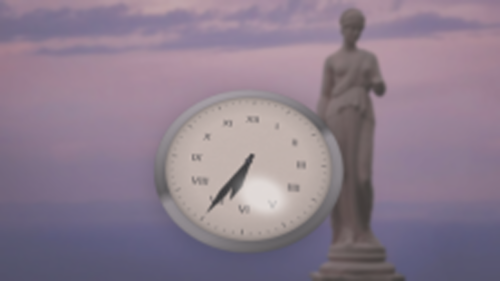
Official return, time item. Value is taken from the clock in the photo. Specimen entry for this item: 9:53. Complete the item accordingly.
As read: 6:35
